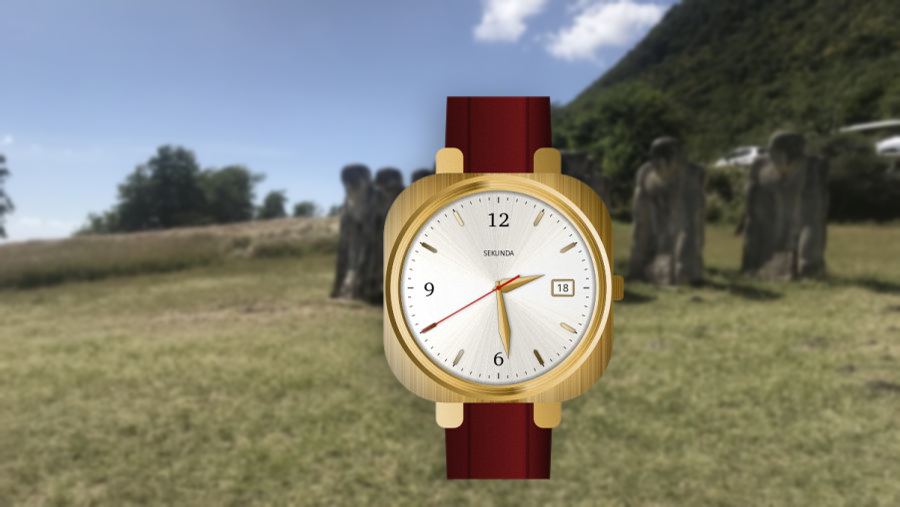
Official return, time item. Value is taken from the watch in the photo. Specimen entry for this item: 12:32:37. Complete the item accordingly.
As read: 2:28:40
